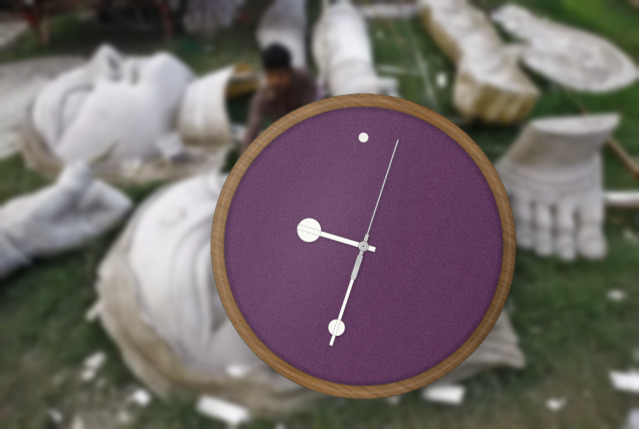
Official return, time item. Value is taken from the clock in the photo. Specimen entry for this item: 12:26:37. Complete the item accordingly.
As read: 9:33:03
